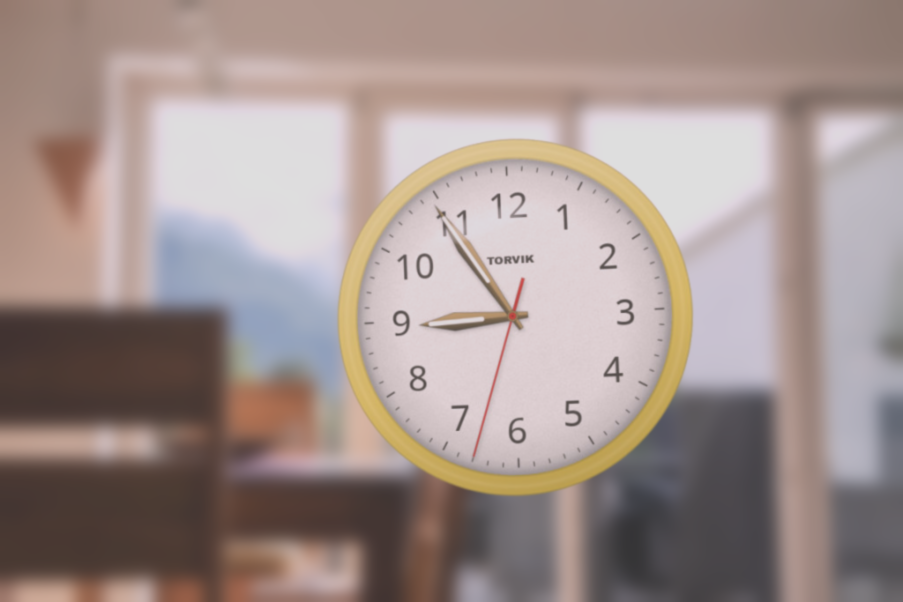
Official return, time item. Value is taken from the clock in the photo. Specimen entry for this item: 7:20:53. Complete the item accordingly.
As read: 8:54:33
